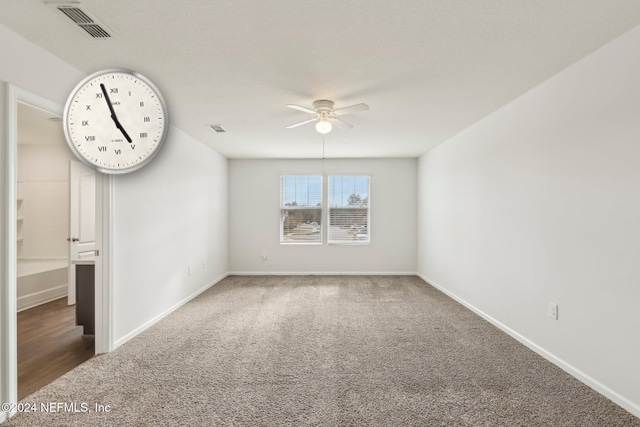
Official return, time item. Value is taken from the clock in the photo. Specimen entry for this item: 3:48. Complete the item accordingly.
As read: 4:57
